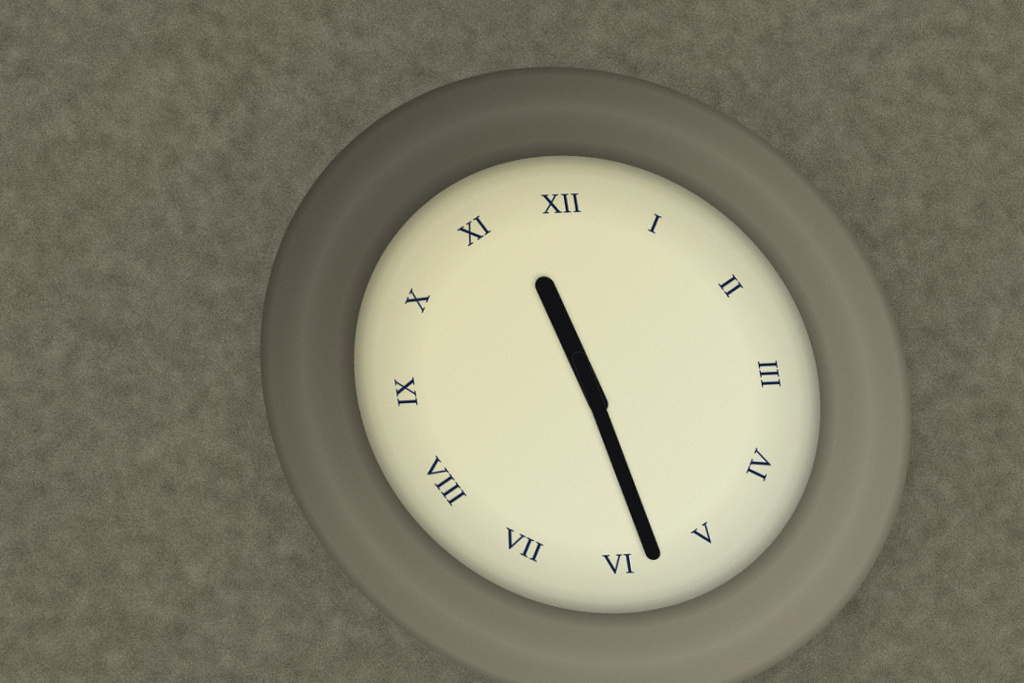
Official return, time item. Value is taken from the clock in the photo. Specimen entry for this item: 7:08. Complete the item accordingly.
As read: 11:28
